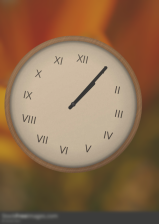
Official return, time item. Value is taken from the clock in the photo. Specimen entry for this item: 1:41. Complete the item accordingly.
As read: 1:05
